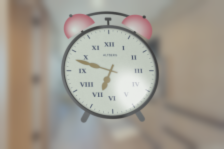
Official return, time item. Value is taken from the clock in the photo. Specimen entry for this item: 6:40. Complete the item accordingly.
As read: 6:48
